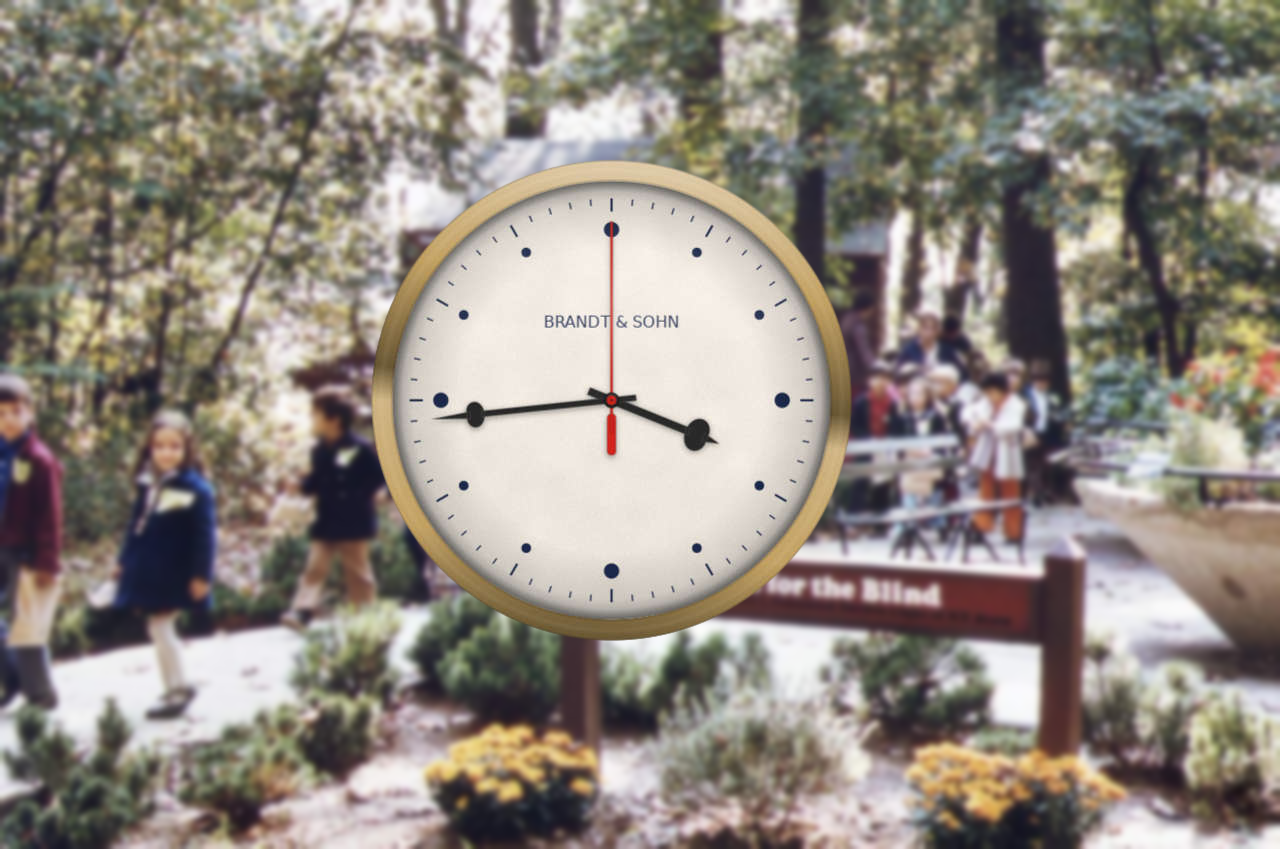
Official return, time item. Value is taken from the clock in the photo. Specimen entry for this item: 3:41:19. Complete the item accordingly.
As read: 3:44:00
